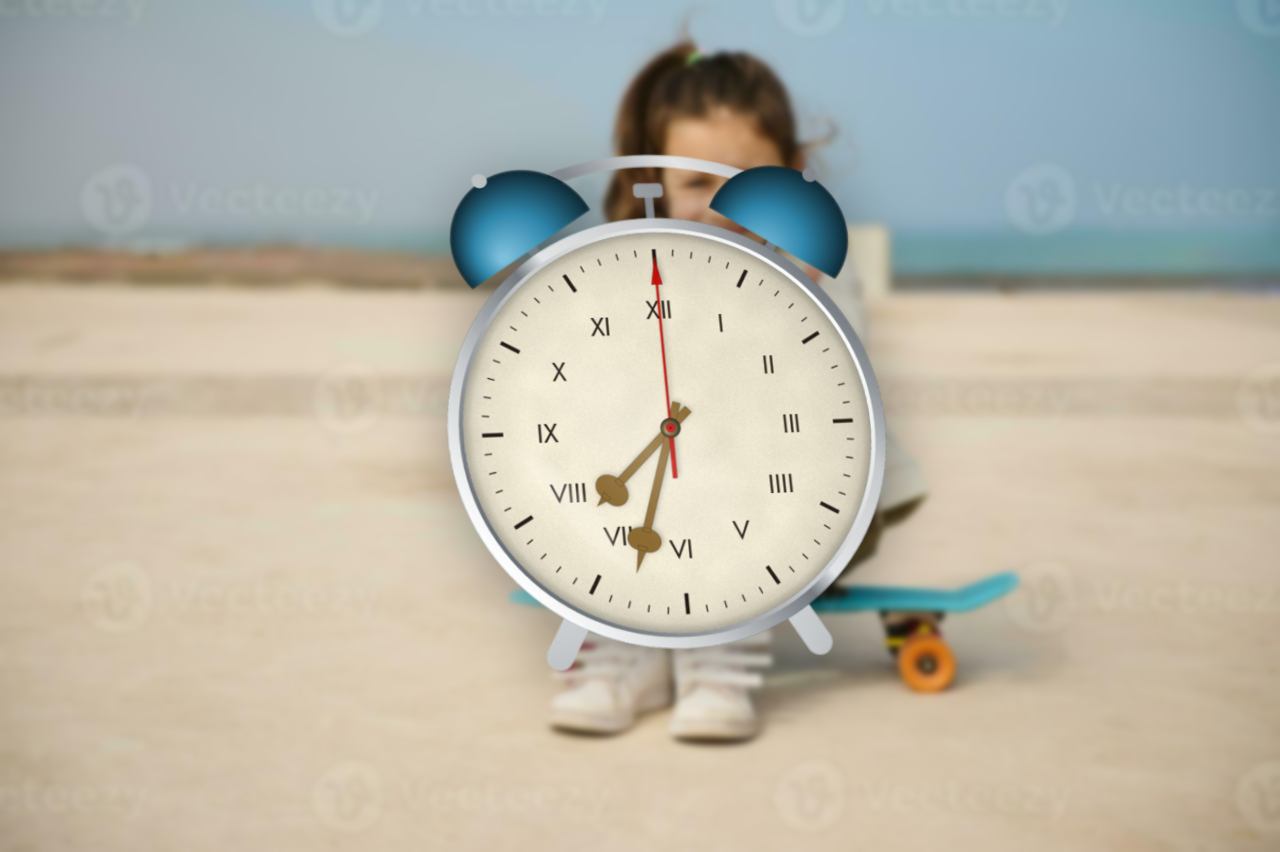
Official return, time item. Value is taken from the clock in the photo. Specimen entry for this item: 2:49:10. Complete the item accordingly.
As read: 7:33:00
